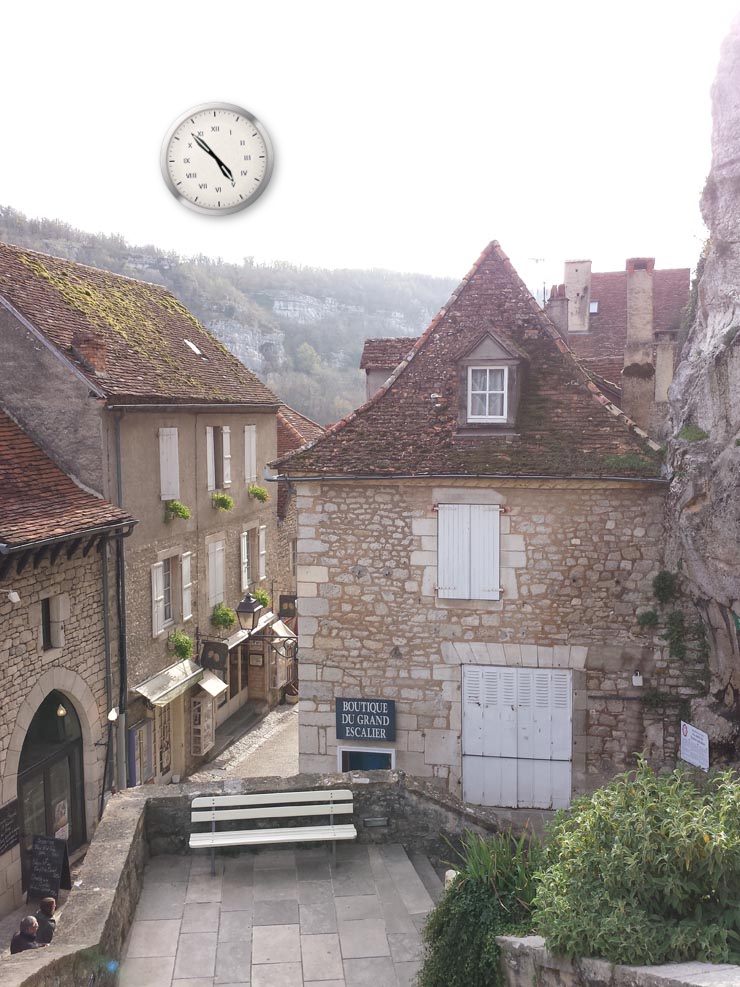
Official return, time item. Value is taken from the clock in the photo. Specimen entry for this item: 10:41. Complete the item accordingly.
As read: 4:53
